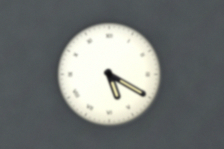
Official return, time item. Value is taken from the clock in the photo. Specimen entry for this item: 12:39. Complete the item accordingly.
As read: 5:20
